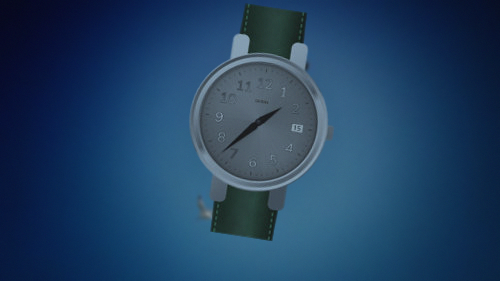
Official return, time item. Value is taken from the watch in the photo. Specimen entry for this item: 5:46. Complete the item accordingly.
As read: 1:37
